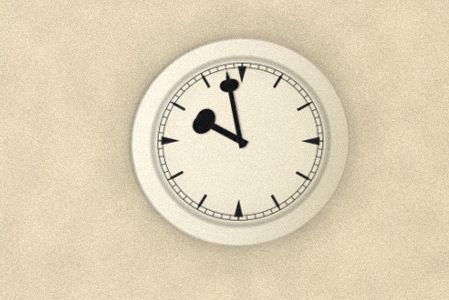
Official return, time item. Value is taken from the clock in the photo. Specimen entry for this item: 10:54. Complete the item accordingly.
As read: 9:58
